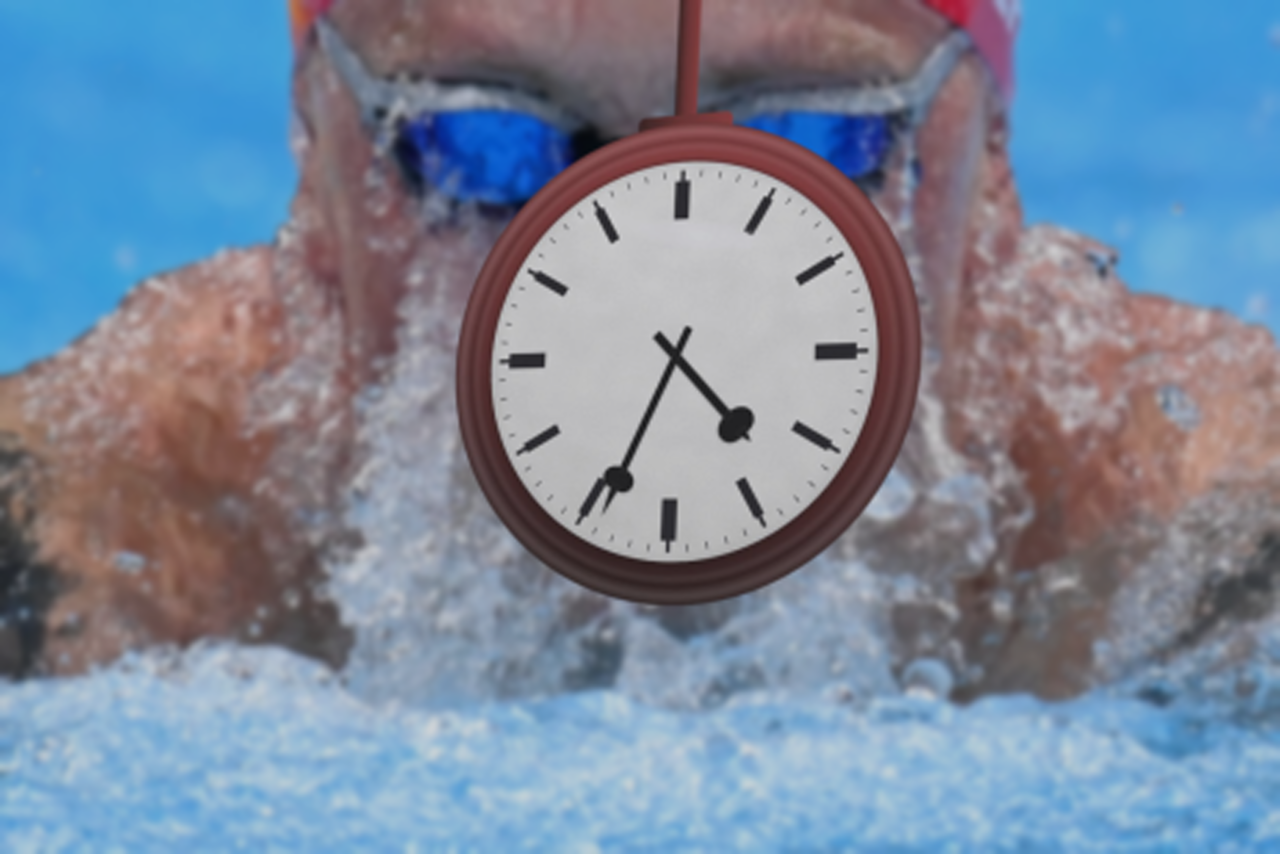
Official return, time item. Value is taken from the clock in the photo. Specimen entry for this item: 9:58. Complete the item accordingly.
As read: 4:34
